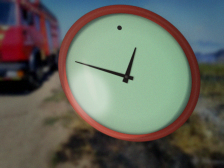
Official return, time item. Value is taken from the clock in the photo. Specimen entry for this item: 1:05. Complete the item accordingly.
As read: 12:48
